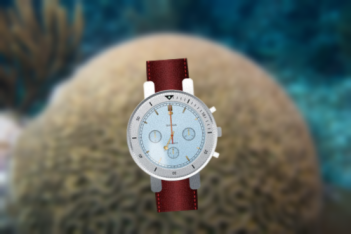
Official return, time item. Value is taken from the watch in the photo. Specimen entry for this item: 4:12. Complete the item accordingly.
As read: 7:00
